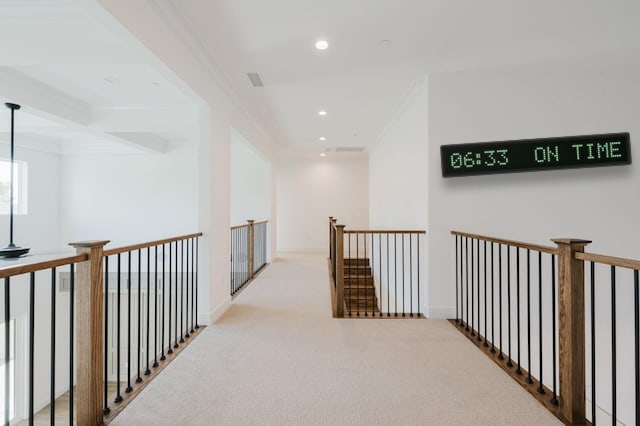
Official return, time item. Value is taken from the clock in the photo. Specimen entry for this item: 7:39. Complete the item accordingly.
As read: 6:33
